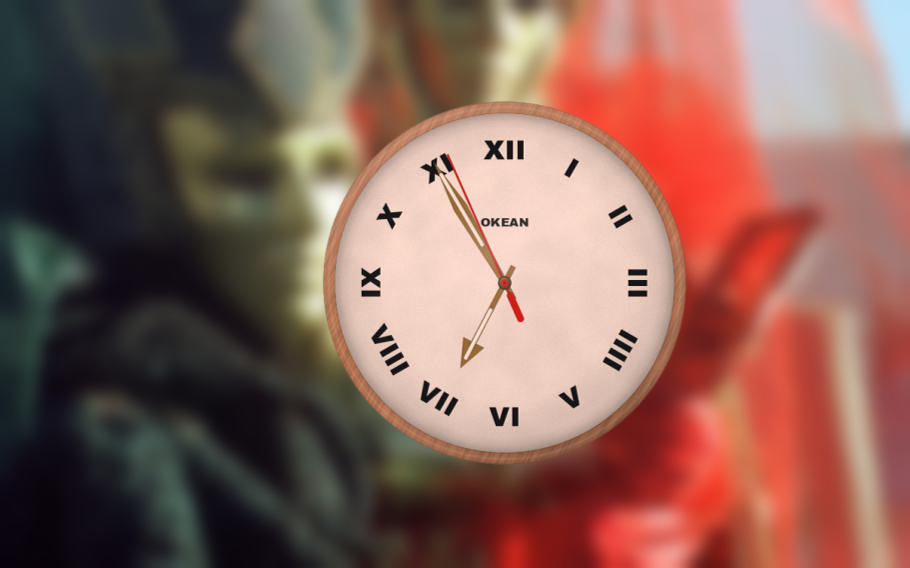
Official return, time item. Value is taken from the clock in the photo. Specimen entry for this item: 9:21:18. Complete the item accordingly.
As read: 6:54:56
